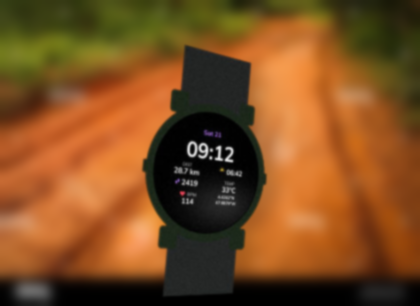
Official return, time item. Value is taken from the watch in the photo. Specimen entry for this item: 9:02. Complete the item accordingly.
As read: 9:12
